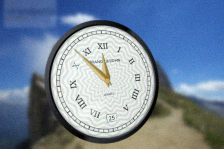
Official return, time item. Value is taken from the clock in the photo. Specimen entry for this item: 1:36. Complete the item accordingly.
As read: 11:53
